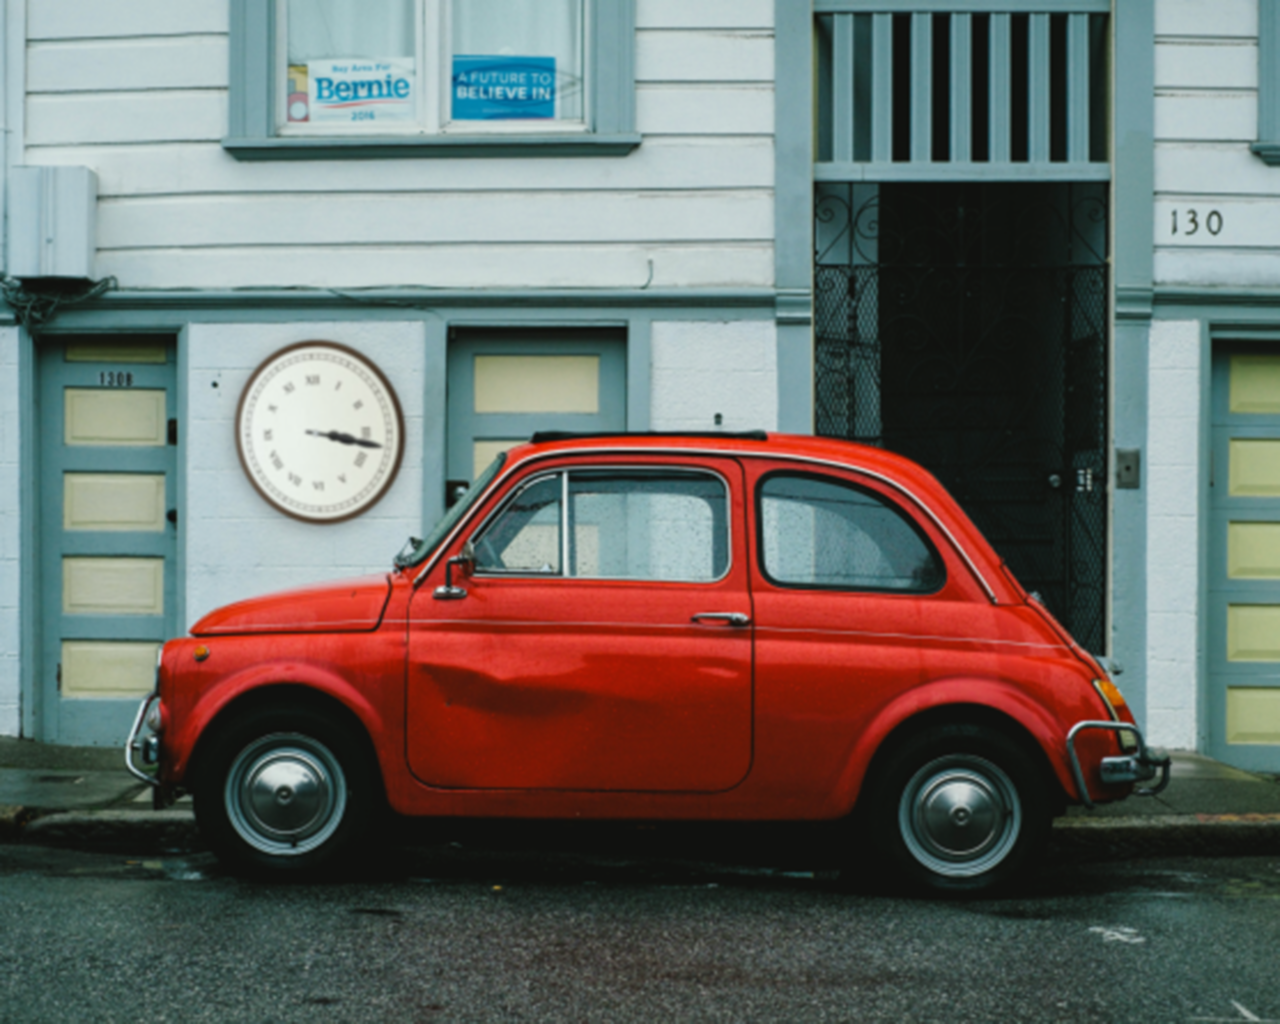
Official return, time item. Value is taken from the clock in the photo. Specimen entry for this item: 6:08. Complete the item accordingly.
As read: 3:17
